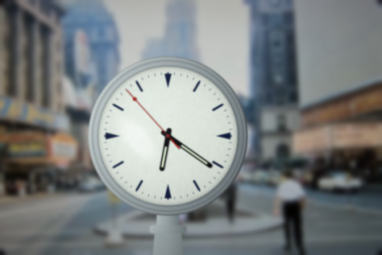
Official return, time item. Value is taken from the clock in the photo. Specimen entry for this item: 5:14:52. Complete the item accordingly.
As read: 6:20:53
